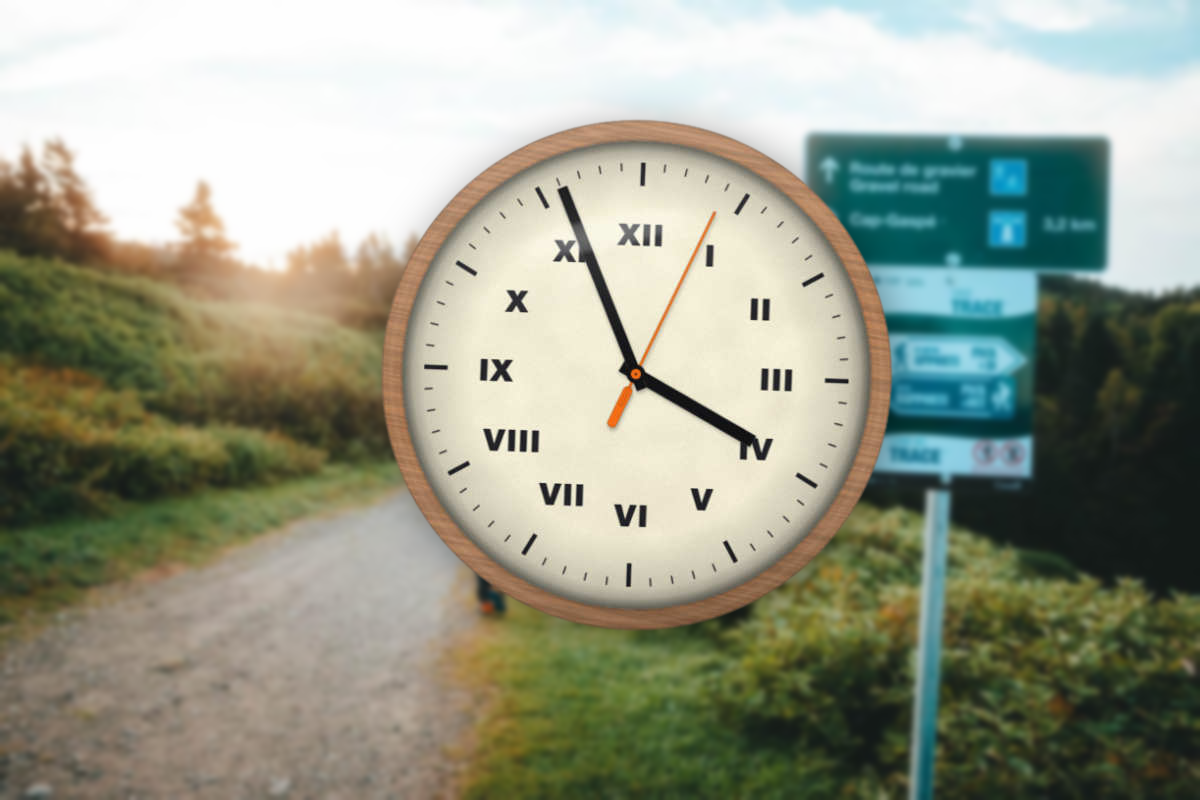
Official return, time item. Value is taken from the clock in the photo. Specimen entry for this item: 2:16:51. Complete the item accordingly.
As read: 3:56:04
